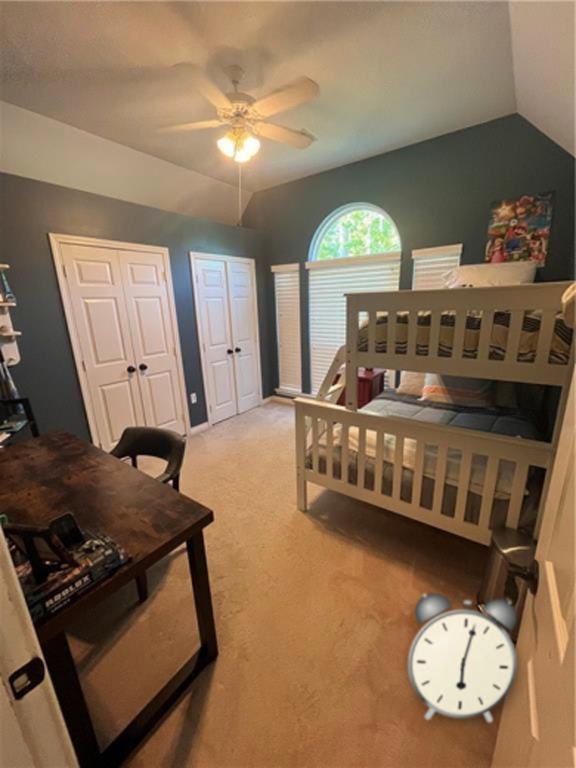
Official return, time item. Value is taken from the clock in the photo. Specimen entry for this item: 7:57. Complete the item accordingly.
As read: 6:02
